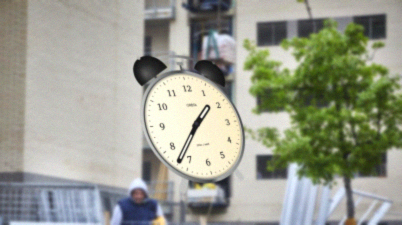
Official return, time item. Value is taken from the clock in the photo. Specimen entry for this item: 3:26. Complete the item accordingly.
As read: 1:37
